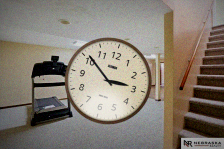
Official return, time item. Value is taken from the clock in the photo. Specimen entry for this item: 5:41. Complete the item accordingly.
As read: 2:51
